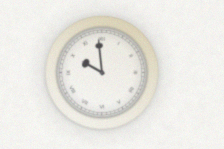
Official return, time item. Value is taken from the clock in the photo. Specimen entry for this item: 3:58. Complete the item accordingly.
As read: 9:59
